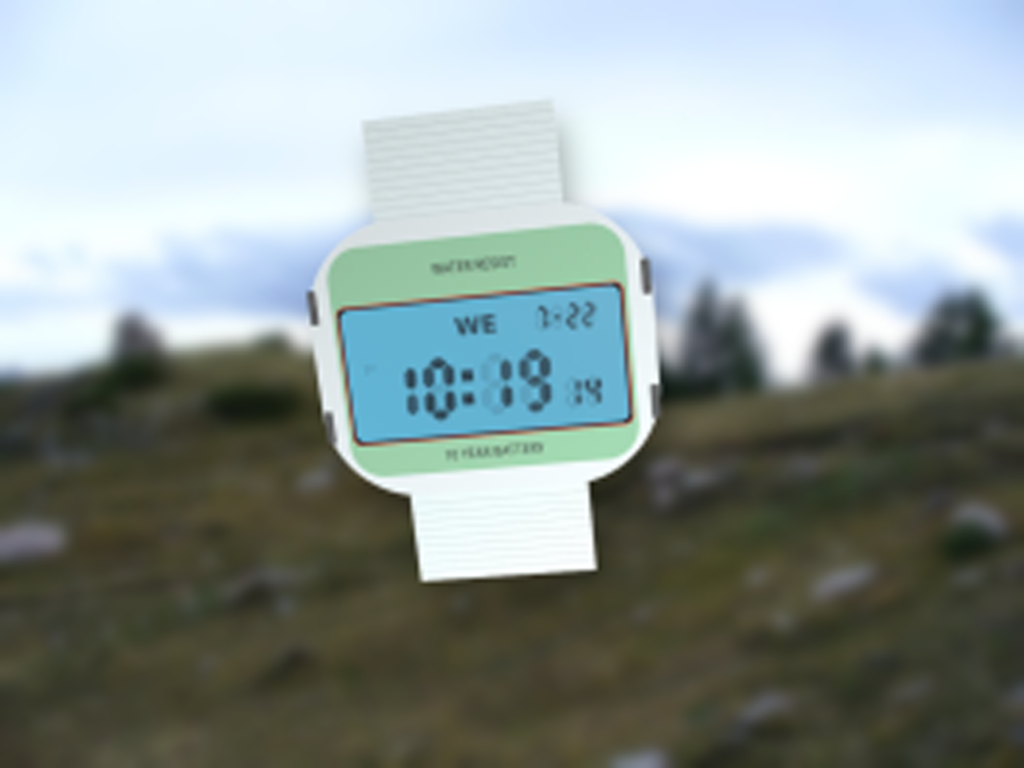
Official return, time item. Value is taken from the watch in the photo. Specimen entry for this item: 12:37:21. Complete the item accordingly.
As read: 10:19:14
